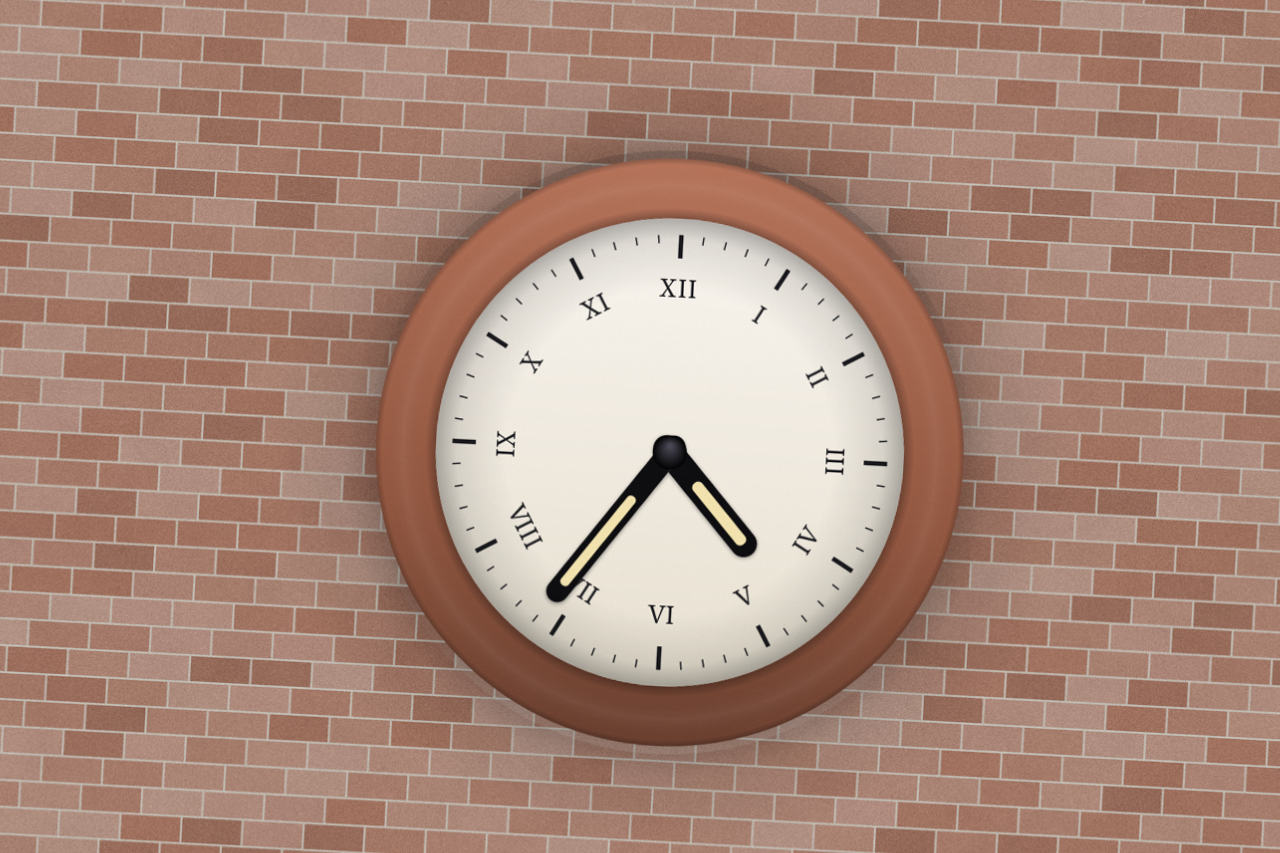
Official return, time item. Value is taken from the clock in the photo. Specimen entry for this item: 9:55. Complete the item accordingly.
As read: 4:36
